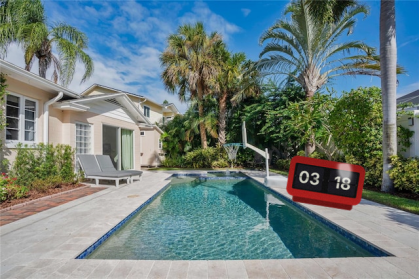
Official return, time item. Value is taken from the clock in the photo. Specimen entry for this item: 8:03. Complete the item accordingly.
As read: 3:18
